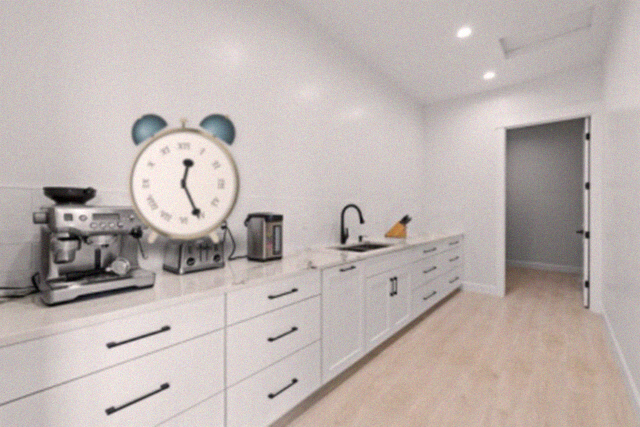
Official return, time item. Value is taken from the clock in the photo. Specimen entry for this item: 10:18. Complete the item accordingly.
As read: 12:26
